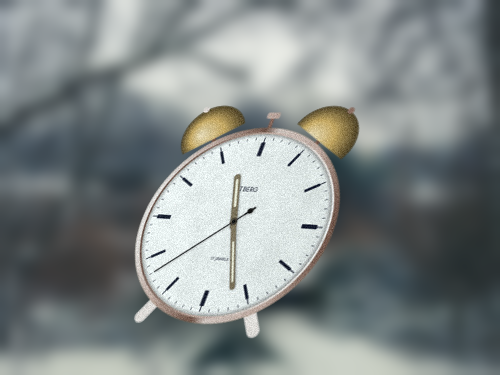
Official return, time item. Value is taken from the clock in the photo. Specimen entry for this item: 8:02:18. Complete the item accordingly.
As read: 11:26:38
